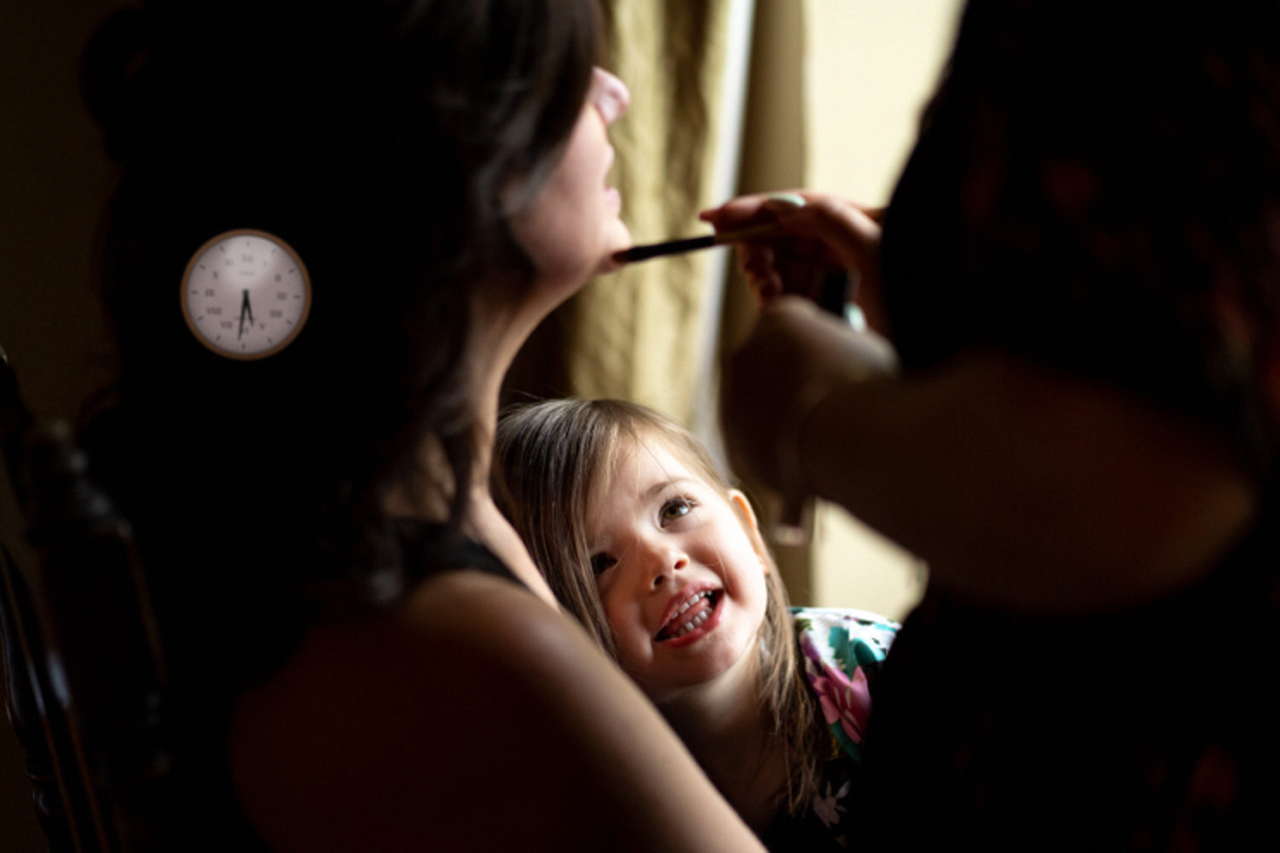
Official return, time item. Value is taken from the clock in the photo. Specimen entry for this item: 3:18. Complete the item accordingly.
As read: 5:31
